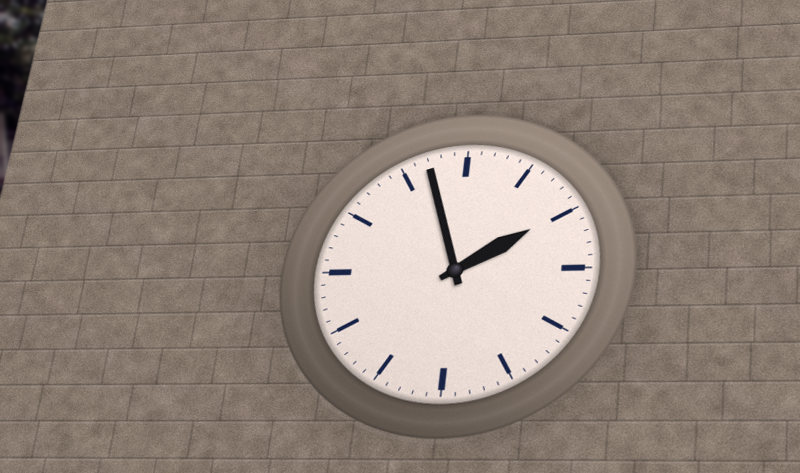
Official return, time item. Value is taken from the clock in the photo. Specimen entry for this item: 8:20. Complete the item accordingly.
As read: 1:57
